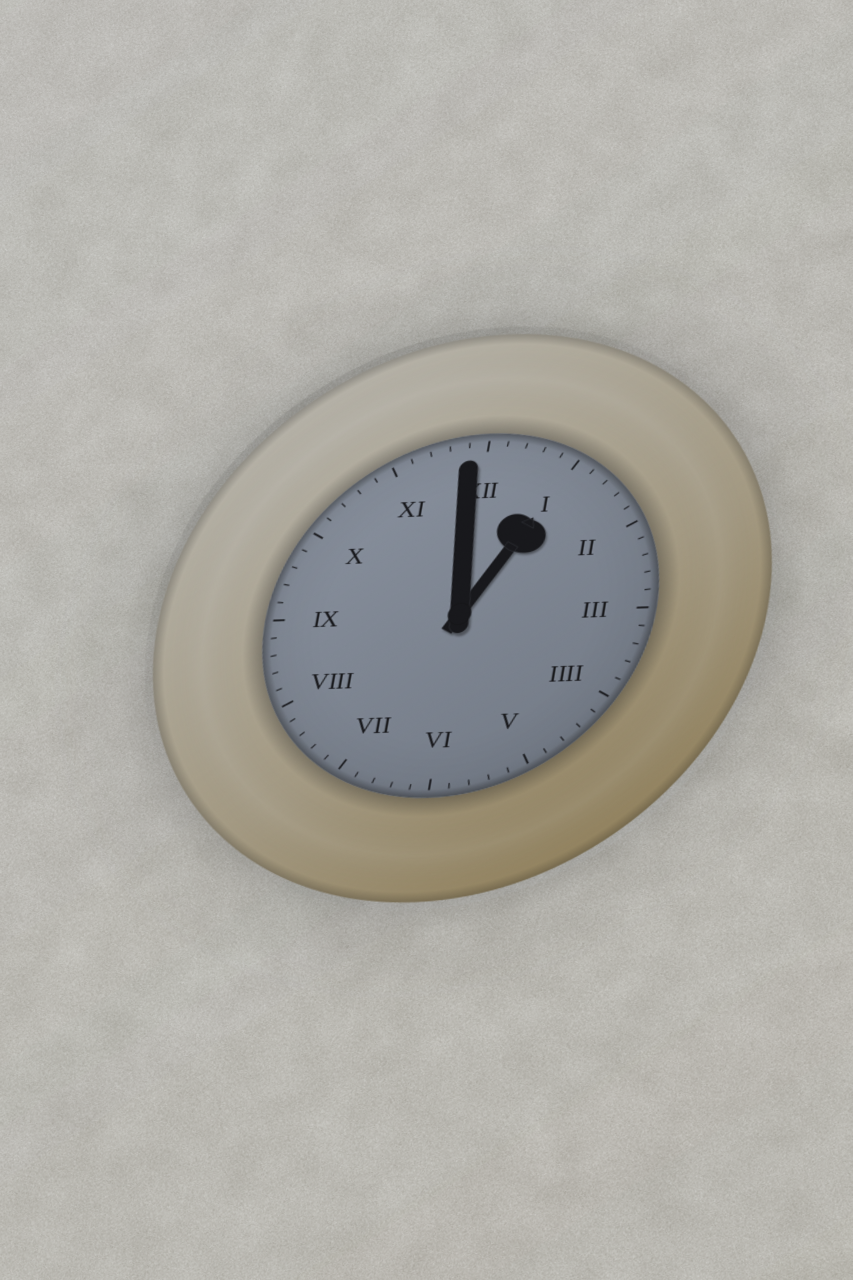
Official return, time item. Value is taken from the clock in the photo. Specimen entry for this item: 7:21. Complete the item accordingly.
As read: 12:59
